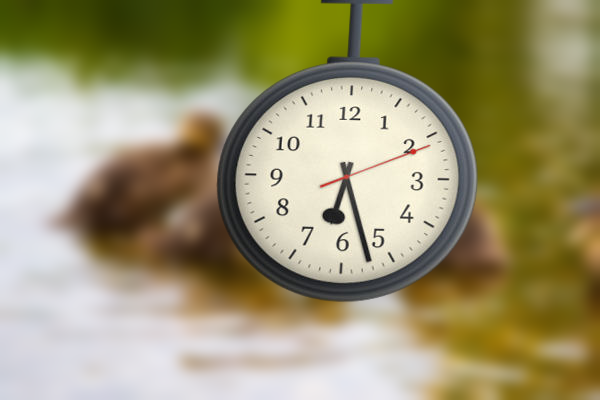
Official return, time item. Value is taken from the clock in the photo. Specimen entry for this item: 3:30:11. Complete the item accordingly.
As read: 6:27:11
